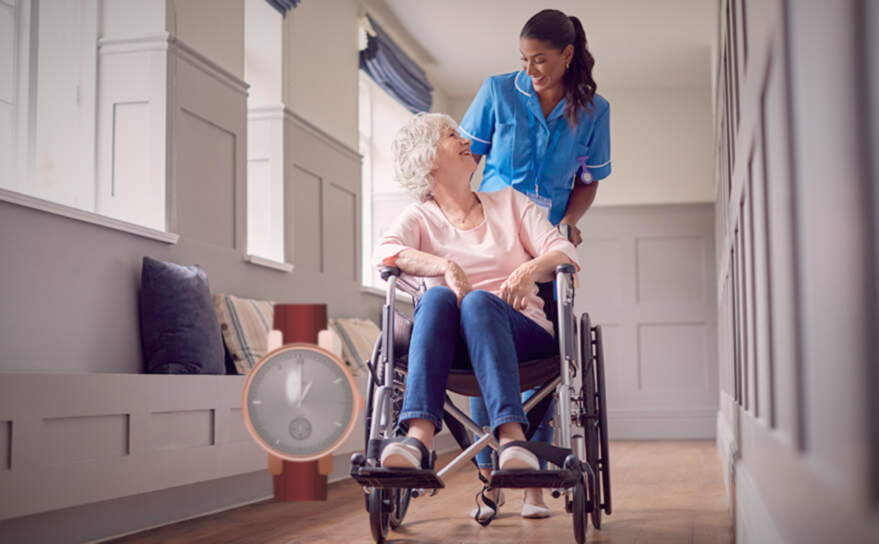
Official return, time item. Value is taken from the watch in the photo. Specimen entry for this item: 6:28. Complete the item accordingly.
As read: 1:00
